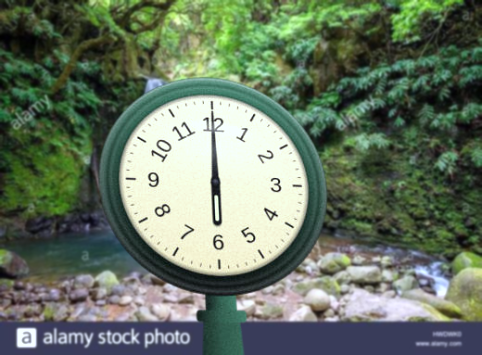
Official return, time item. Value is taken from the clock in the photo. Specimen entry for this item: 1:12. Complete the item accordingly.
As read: 6:00
